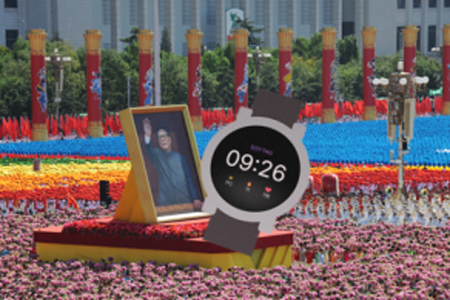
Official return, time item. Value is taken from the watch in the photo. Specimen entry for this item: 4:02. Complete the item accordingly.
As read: 9:26
